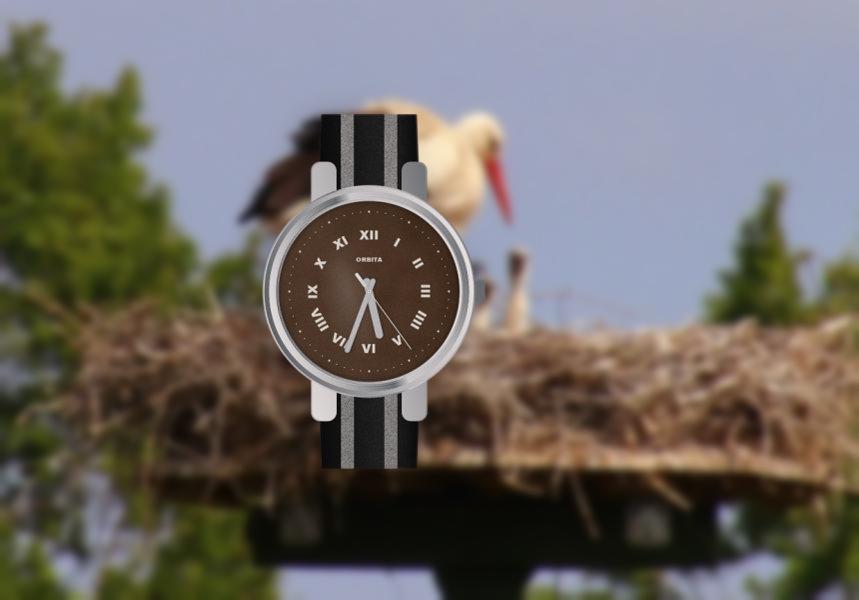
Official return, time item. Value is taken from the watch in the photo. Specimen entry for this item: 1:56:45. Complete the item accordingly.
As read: 5:33:24
